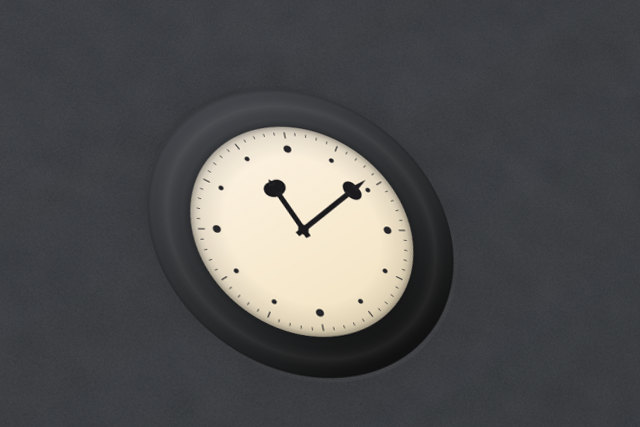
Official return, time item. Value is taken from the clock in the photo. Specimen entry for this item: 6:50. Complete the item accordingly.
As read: 11:09
